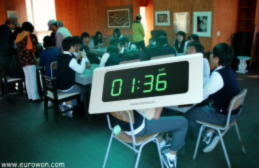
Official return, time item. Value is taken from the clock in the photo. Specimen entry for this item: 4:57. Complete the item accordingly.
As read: 1:36
